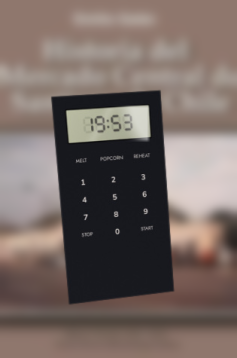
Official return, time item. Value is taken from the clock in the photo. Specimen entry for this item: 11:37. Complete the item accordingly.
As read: 19:53
